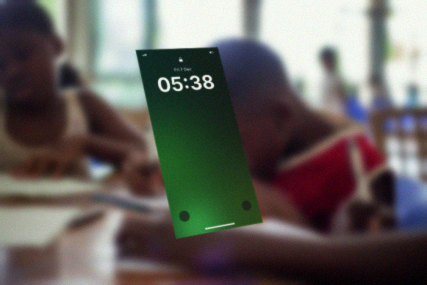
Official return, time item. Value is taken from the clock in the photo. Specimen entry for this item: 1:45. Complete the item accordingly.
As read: 5:38
